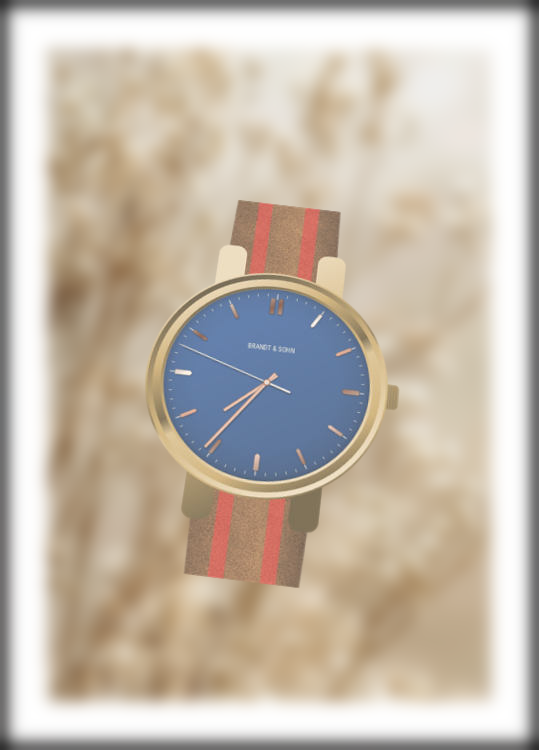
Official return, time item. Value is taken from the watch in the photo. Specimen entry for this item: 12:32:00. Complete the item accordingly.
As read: 7:35:48
